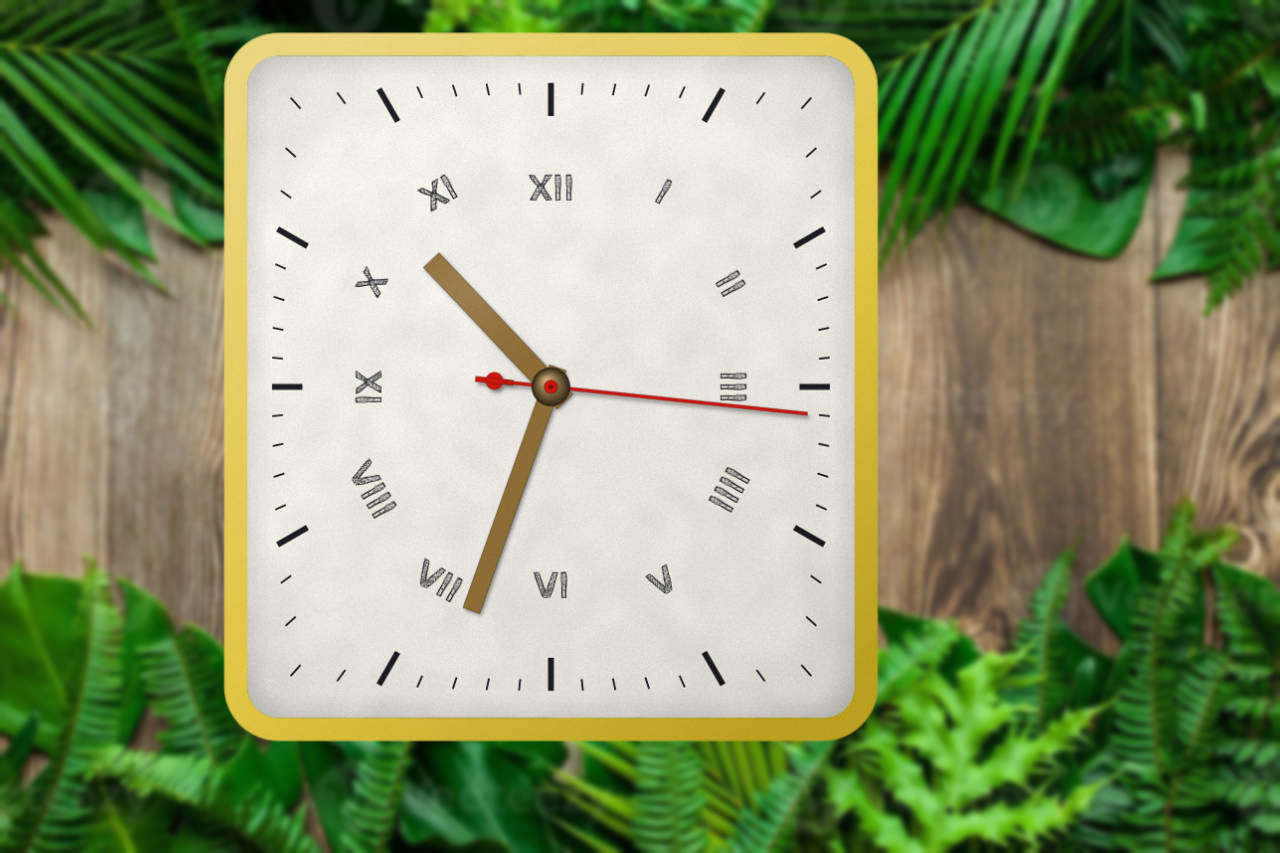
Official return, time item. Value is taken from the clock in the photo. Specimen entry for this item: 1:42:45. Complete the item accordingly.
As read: 10:33:16
